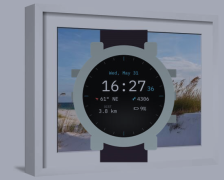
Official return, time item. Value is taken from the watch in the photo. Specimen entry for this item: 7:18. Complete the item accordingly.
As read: 16:27
